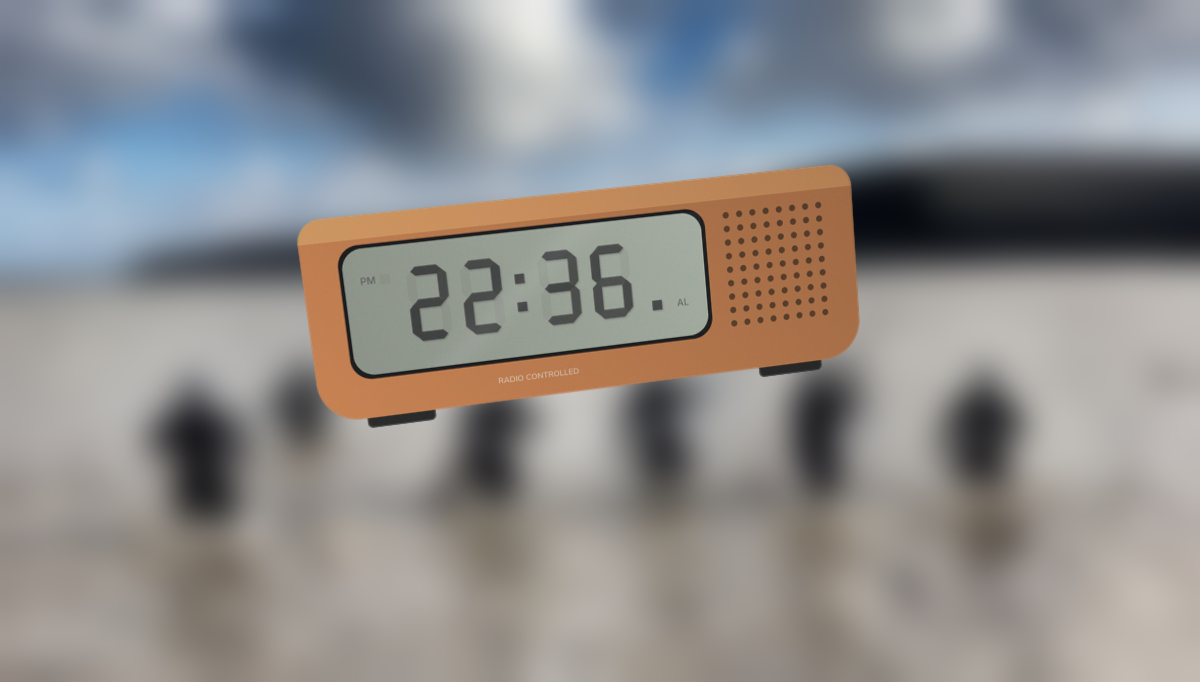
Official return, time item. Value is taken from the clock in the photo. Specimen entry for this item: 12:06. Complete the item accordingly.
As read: 22:36
